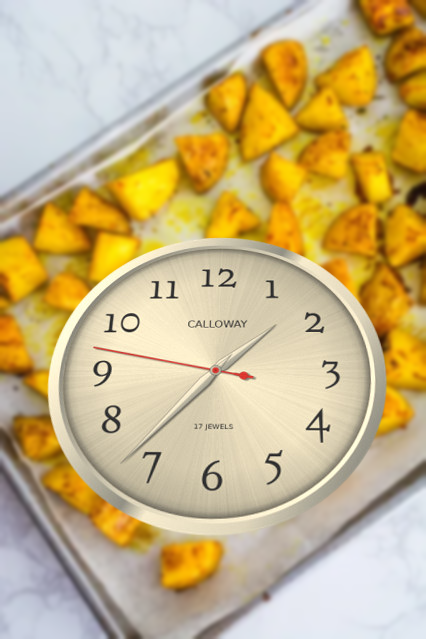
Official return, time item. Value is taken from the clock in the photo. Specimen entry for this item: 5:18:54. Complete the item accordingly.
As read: 1:36:47
